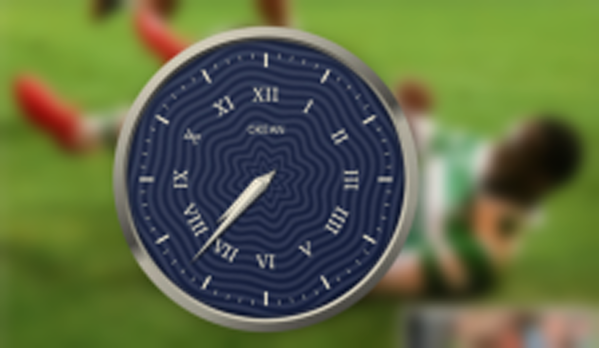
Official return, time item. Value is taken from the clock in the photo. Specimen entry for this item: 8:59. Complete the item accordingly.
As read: 7:37
